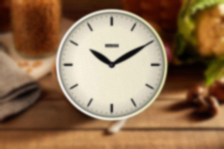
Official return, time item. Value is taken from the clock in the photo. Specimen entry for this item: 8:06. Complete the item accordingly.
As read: 10:10
